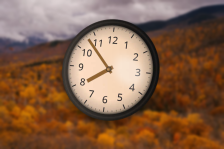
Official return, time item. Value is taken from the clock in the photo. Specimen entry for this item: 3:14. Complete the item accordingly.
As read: 7:53
